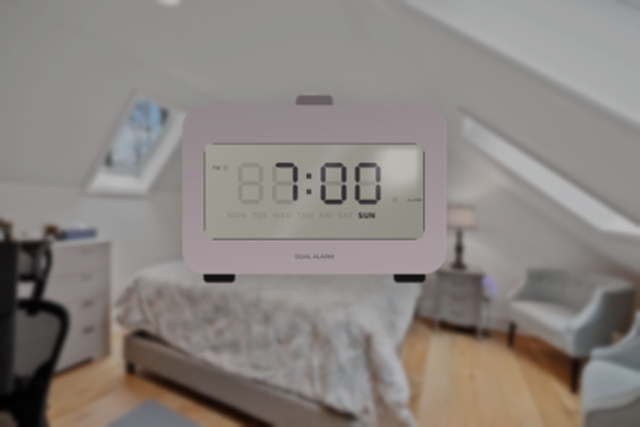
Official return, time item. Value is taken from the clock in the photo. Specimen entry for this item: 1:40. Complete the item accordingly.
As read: 7:00
